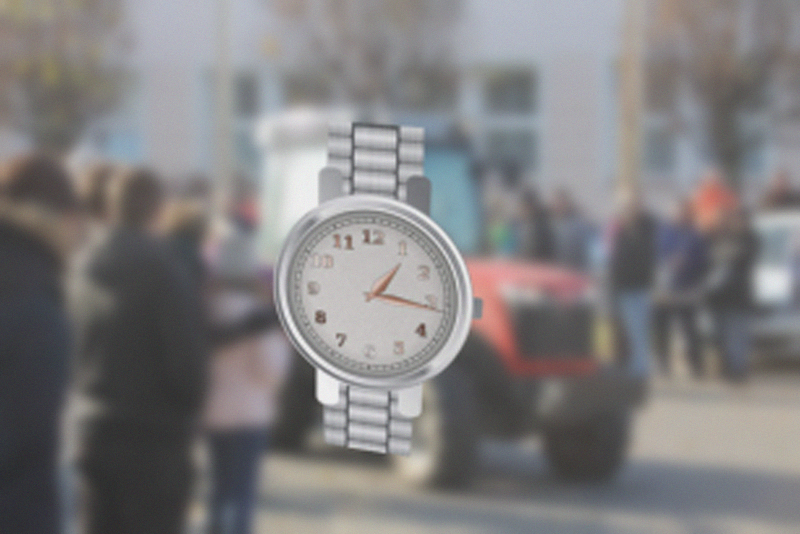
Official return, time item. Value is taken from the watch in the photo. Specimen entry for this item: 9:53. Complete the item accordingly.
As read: 1:16
